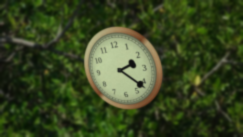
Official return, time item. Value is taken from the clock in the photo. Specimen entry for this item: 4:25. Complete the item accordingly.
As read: 2:22
